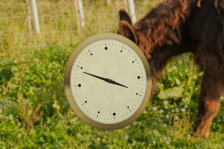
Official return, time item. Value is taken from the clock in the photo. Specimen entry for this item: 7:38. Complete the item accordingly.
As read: 3:49
